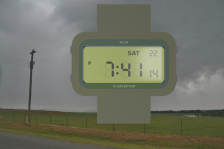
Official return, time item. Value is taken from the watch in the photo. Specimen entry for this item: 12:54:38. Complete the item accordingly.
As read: 7:41:14
